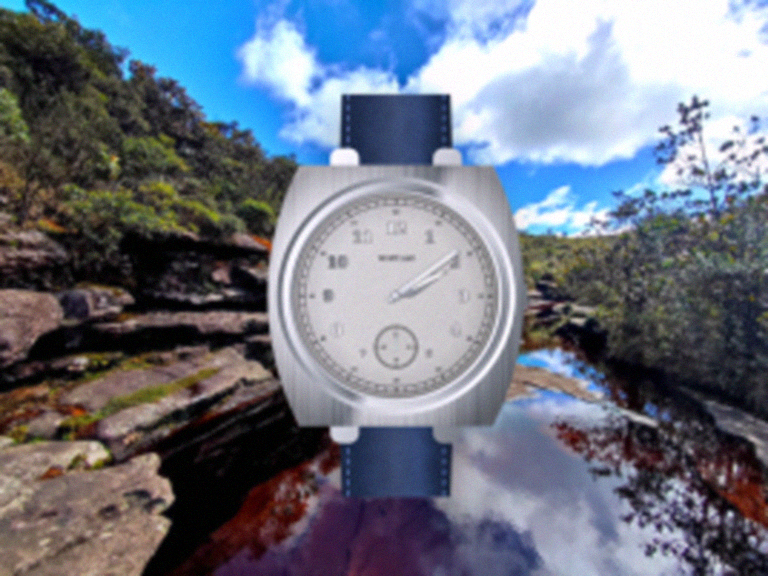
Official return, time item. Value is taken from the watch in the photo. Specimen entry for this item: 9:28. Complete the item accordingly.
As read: 2:09
